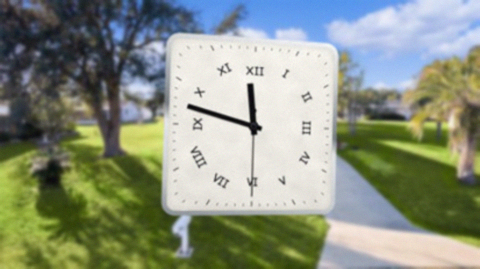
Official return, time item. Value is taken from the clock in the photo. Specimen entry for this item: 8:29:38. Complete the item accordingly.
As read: 11:47:30
